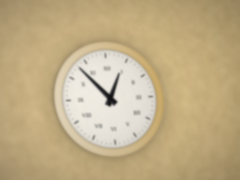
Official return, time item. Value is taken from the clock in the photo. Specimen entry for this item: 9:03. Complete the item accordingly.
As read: 12:53
